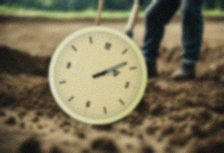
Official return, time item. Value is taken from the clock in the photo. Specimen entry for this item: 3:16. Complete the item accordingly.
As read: 2:08
